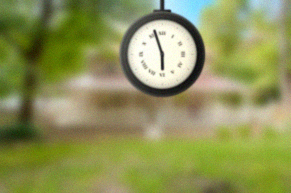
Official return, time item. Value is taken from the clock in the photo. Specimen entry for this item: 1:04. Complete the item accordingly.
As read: 5:57
